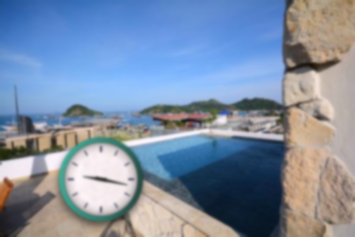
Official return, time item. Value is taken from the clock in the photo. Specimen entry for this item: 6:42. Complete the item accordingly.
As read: 9:17
